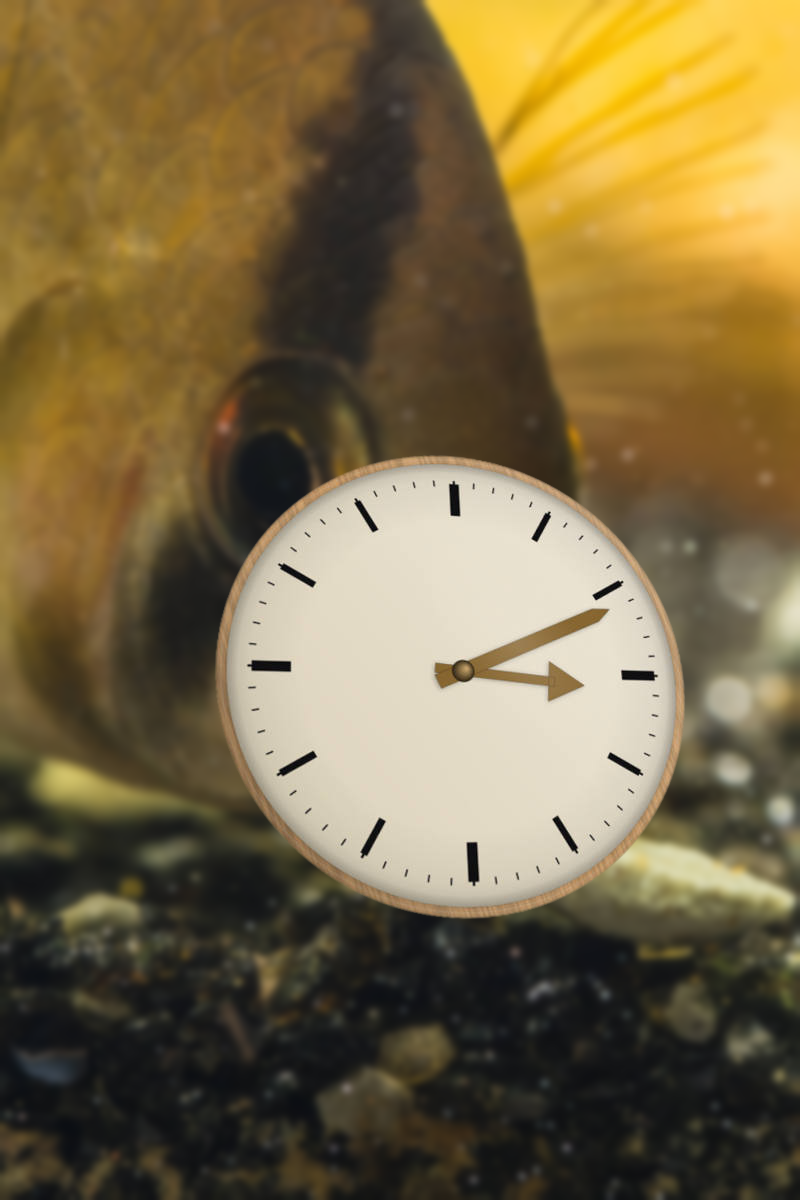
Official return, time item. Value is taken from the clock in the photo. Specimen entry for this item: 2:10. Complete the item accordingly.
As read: 3:11
